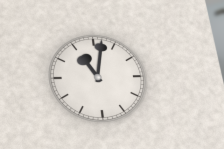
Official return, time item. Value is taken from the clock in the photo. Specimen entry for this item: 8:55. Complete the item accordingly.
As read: 11:02
